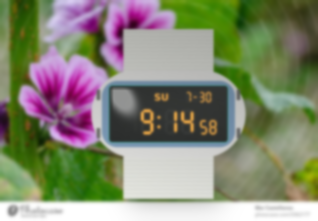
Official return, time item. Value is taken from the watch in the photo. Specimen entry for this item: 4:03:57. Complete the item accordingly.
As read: 9:14:58
